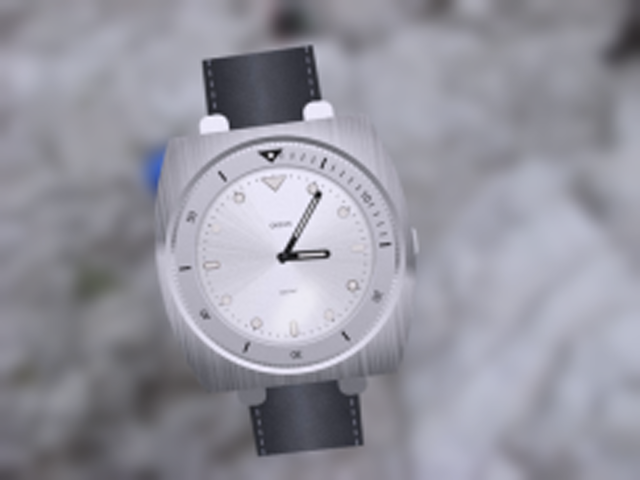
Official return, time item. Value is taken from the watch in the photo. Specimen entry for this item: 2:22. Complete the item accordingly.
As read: 3:06
